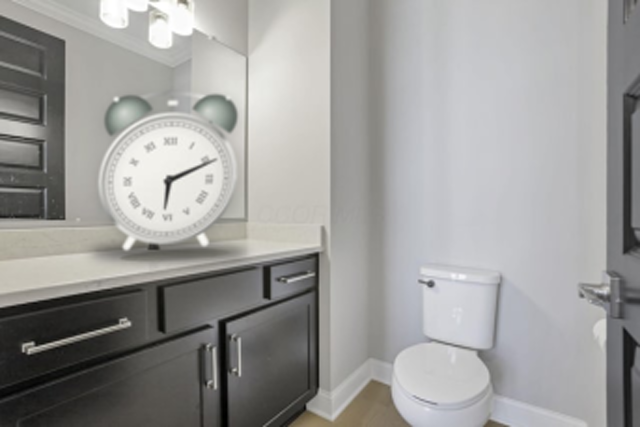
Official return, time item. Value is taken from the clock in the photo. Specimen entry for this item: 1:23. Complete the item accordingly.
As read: 6:11
